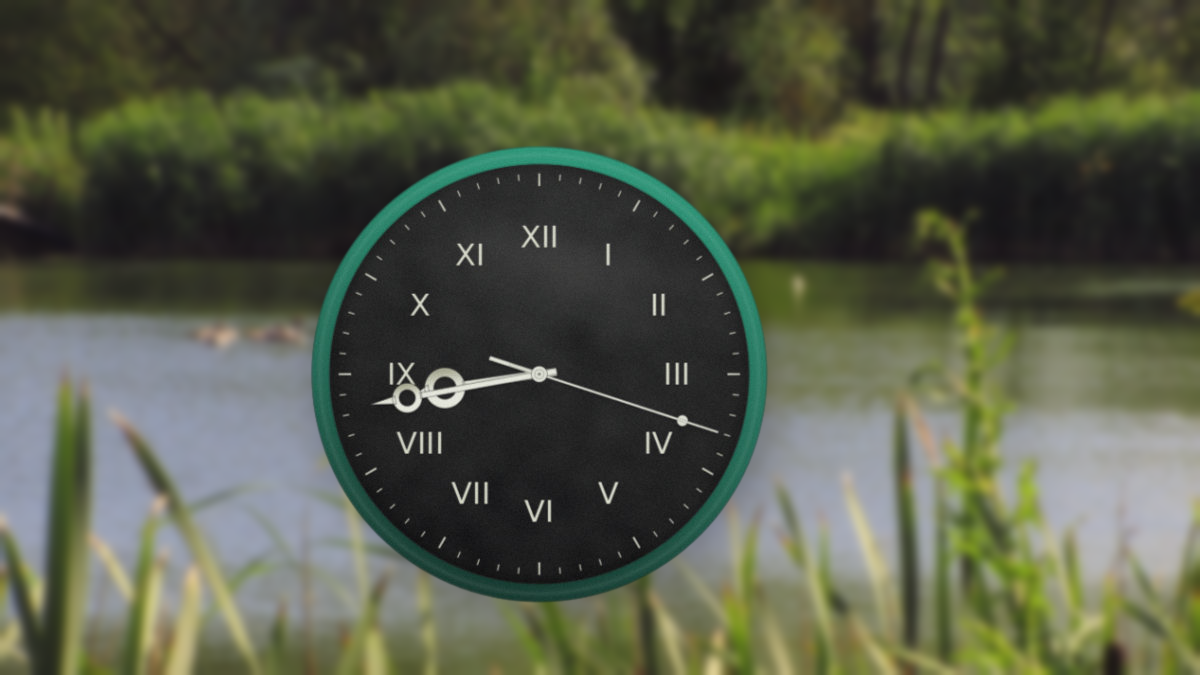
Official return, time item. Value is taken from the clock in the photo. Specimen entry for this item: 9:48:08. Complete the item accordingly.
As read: 8:43:18
